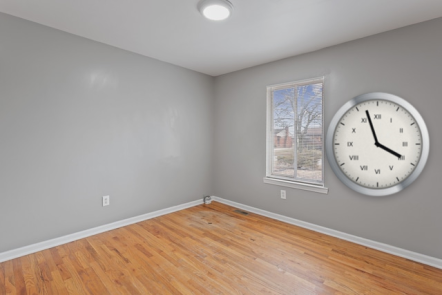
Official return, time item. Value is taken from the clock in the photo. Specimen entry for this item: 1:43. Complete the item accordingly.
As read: 3:57
